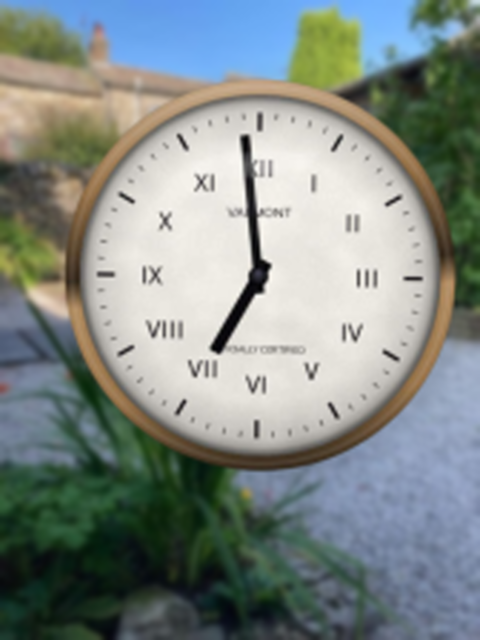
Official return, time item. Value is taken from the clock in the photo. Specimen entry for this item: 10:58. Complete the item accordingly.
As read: 6:59
